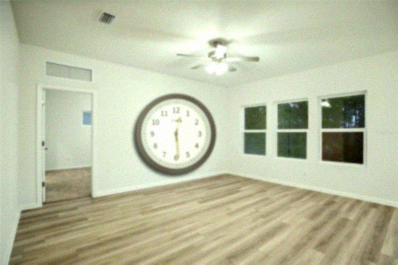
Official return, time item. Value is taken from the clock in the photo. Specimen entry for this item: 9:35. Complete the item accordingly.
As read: 12:29
